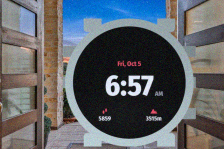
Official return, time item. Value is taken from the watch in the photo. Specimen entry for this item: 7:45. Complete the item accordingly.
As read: 6:57
